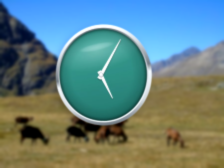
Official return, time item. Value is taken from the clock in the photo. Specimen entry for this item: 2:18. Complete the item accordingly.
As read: 5:05
